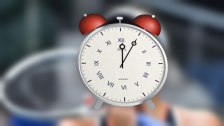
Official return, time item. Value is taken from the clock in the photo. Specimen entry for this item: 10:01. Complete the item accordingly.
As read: 12:05
